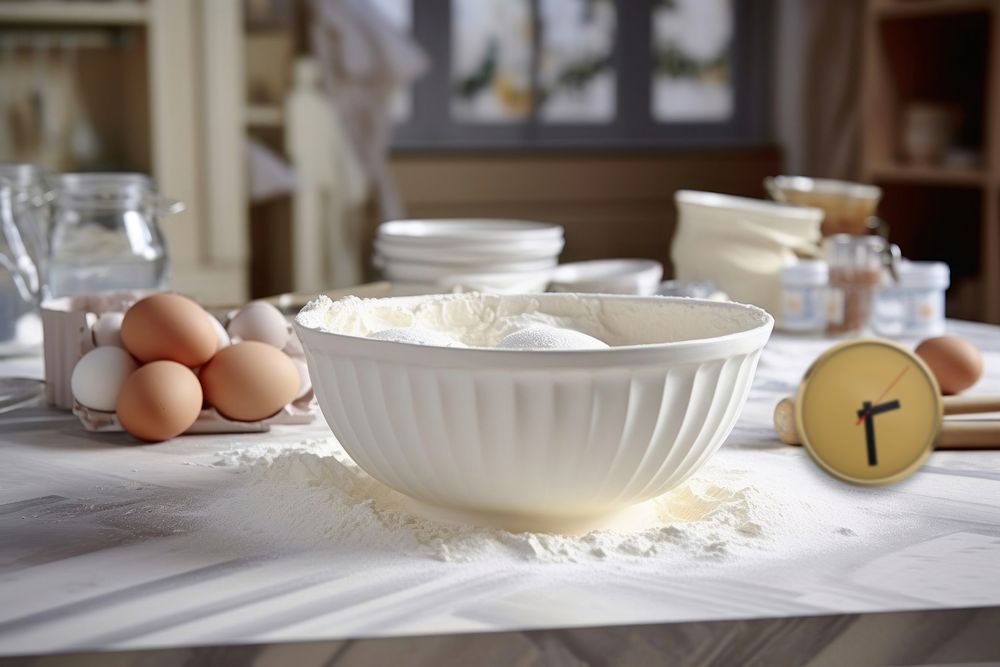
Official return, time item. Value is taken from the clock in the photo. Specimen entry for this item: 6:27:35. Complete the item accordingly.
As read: 2:29:07
